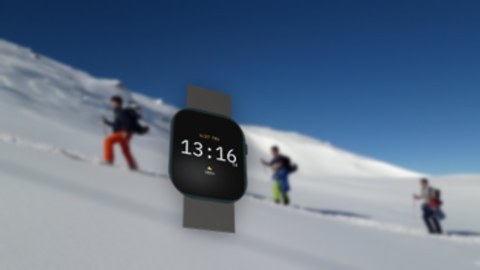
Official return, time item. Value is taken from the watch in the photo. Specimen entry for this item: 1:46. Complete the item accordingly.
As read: 13:16
